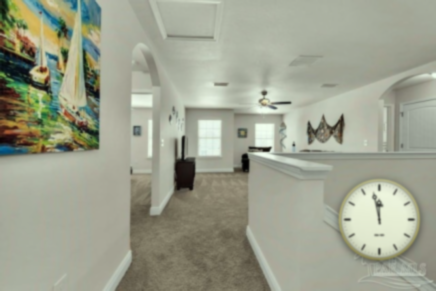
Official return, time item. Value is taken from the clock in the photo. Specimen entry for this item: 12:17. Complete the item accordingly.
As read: 11:58
